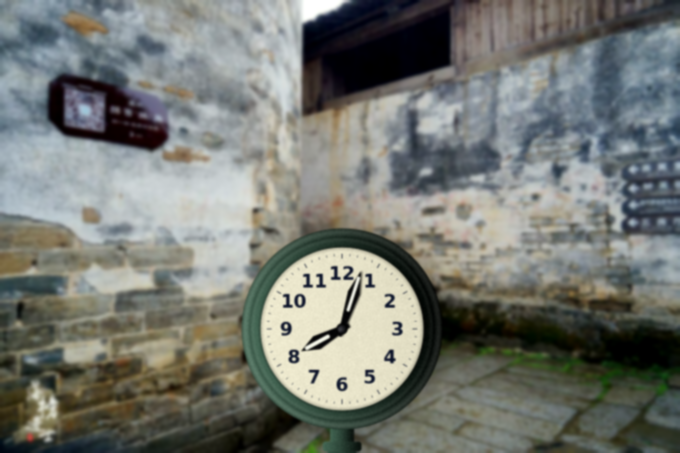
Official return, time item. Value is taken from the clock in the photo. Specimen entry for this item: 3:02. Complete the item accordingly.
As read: 8:03
